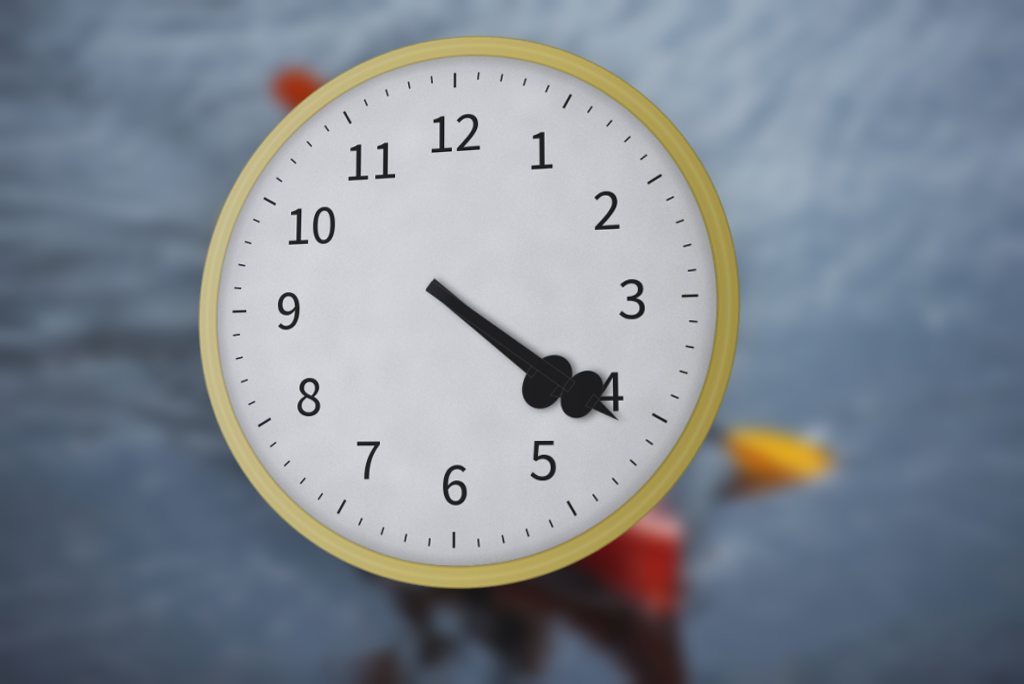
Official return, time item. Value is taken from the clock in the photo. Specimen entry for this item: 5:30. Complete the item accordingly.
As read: 4:21
